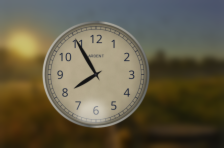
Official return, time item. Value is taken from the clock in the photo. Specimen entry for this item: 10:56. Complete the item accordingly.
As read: 7:55
